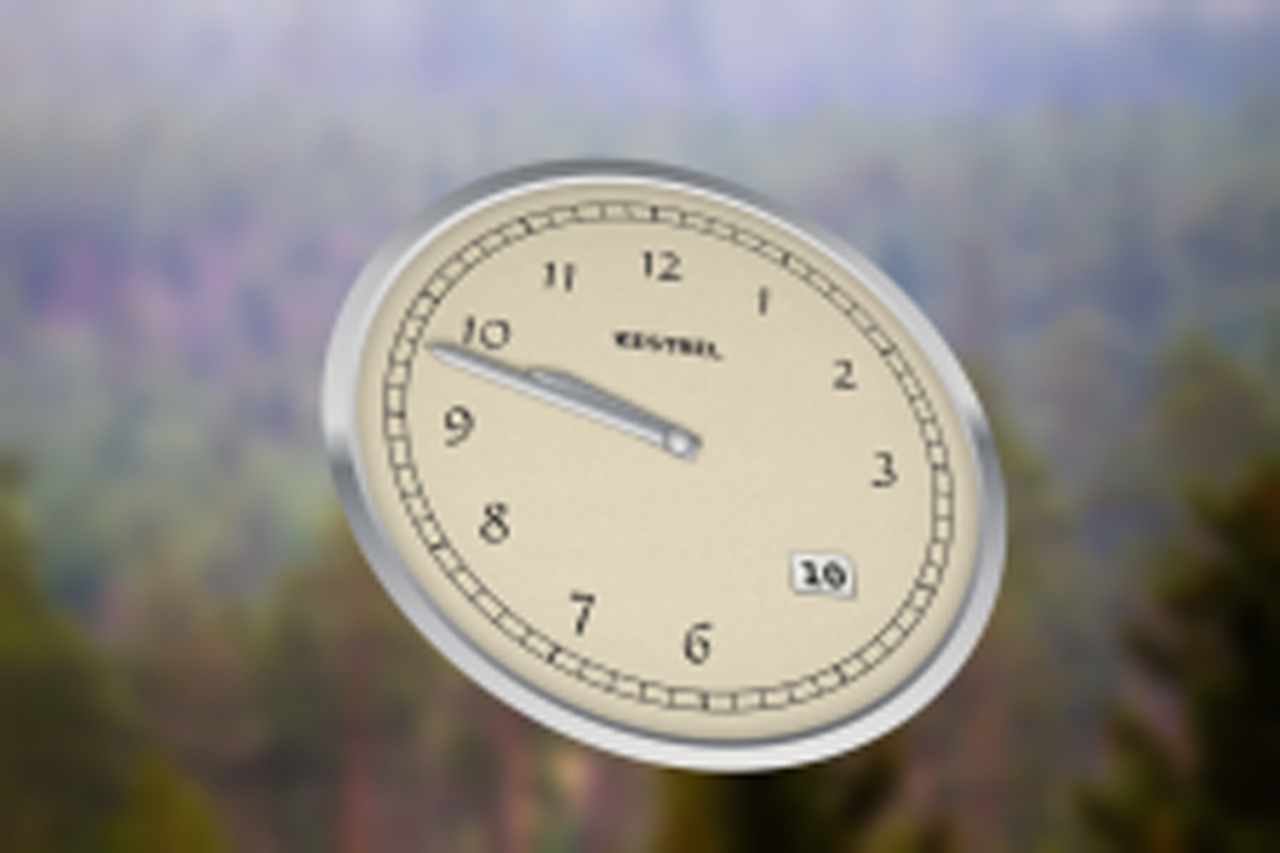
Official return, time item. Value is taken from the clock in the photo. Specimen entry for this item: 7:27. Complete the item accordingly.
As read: 9:48
